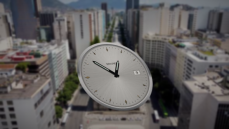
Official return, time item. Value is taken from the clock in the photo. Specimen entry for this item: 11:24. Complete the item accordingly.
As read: 12:52
